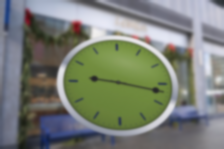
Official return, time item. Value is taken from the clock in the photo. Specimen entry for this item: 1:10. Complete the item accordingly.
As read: 9:17
